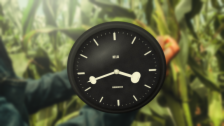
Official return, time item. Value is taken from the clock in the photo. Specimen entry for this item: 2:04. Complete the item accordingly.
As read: 3:42
